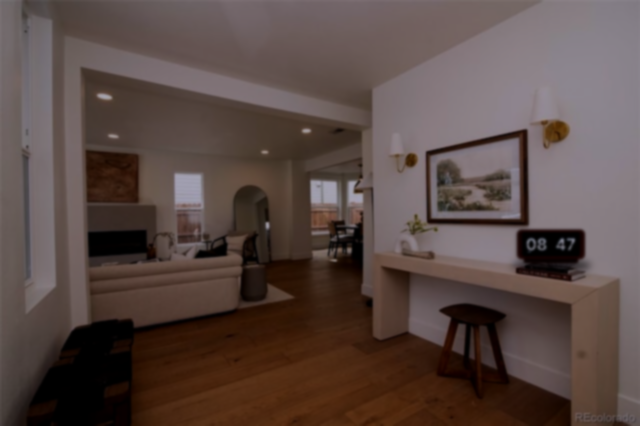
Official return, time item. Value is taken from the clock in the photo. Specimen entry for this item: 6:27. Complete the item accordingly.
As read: 8:47
